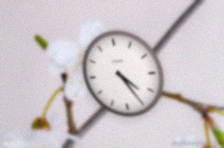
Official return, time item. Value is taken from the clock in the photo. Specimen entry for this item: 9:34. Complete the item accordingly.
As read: 4:25
